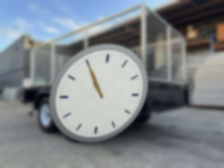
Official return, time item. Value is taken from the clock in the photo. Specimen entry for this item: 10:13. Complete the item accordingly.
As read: 10:55
